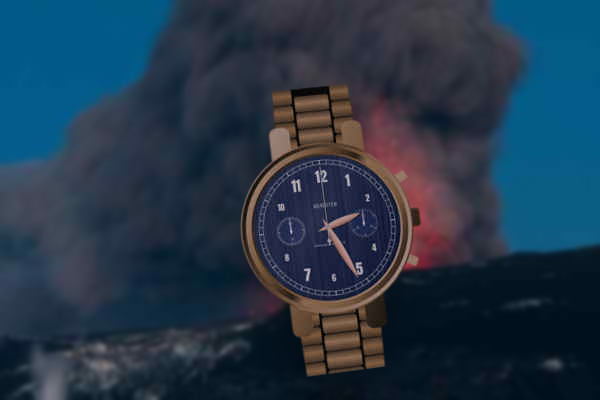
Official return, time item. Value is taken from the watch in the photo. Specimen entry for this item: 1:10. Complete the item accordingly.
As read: 2:26
